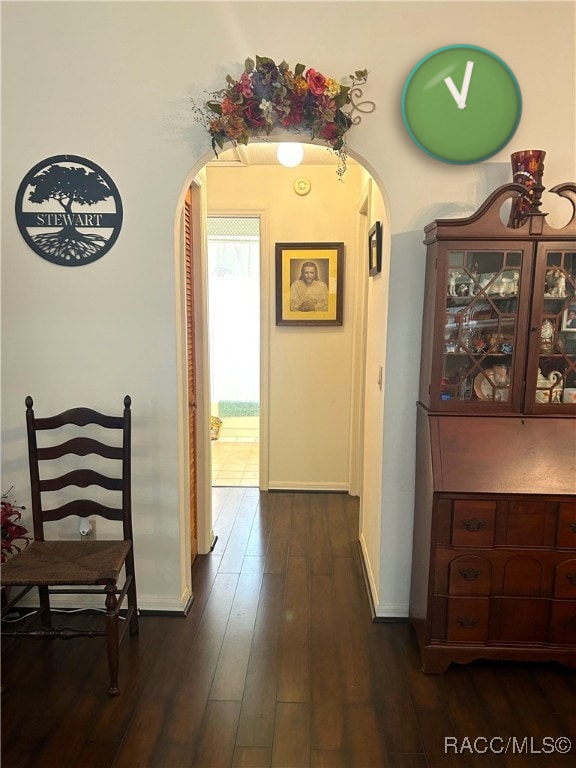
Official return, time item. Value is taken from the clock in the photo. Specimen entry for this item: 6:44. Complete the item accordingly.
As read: 11:02
